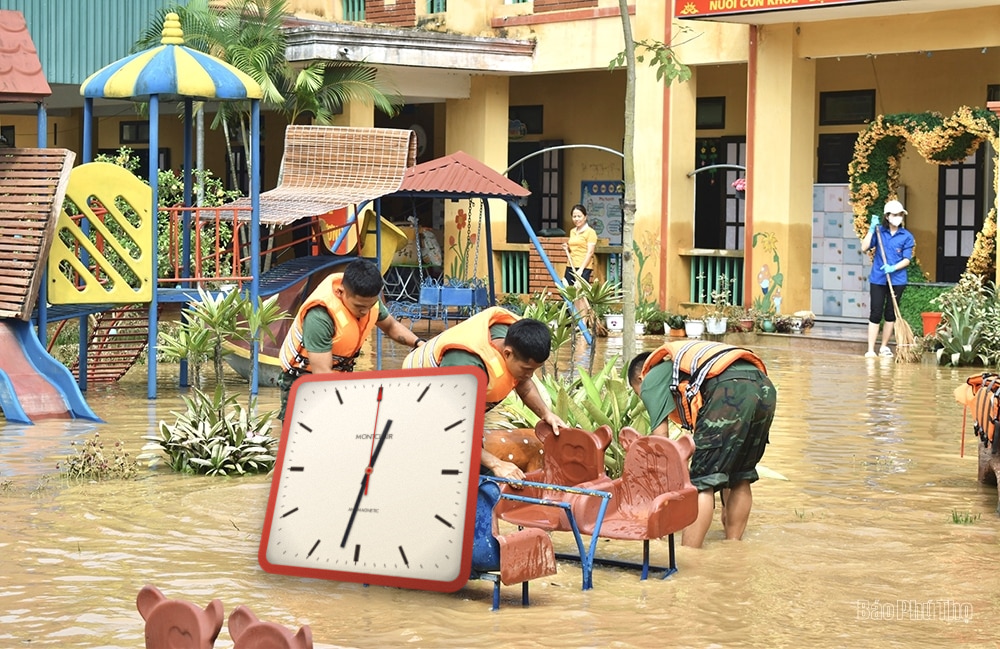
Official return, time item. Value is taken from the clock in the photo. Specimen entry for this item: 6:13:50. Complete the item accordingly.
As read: 12:32:00
